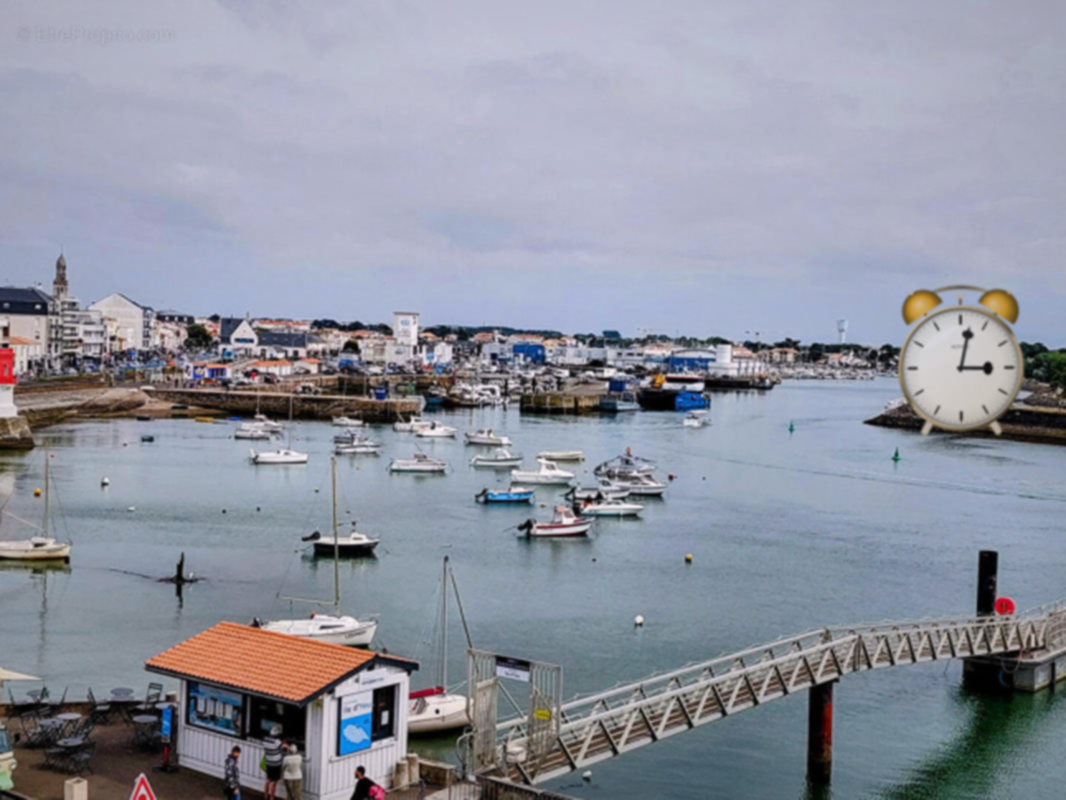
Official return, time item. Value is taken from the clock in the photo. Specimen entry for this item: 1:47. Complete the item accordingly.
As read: 3:02
